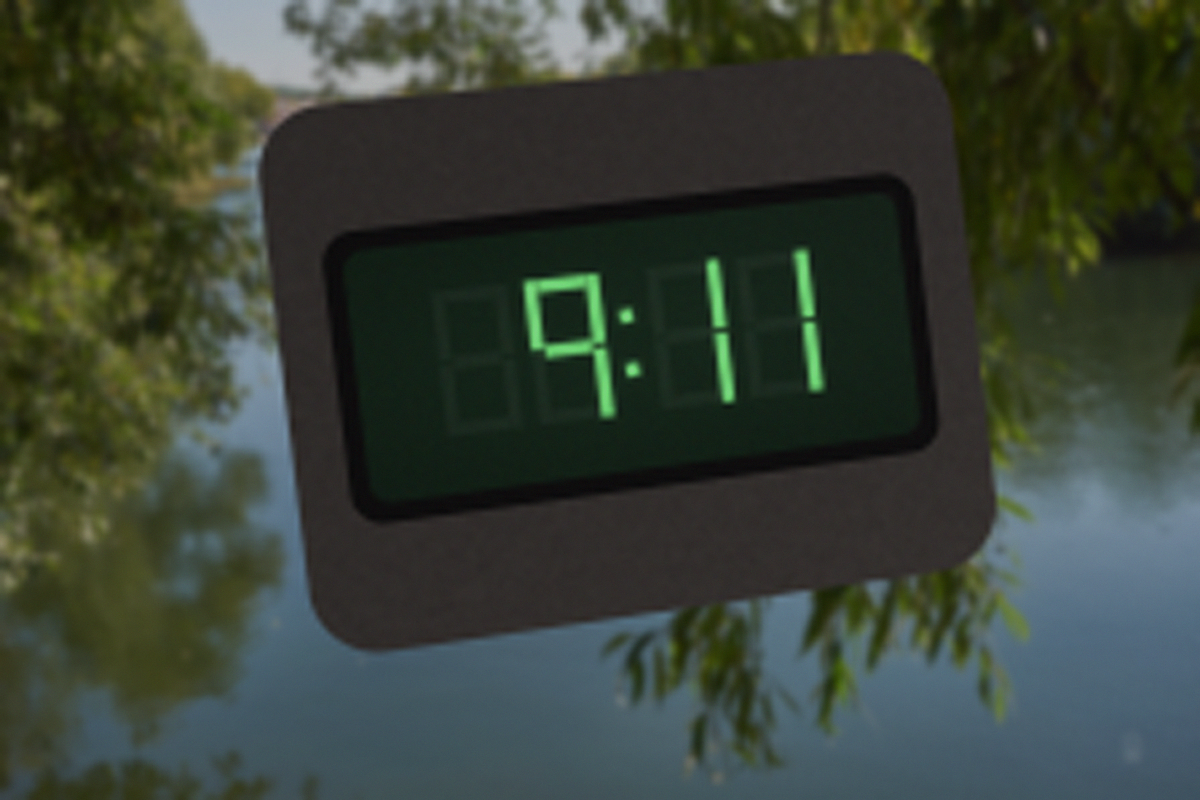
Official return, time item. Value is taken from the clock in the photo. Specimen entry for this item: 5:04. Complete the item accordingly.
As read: 9:11
